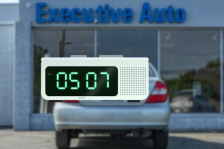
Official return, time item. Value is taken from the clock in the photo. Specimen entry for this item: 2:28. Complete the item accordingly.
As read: 5:07
